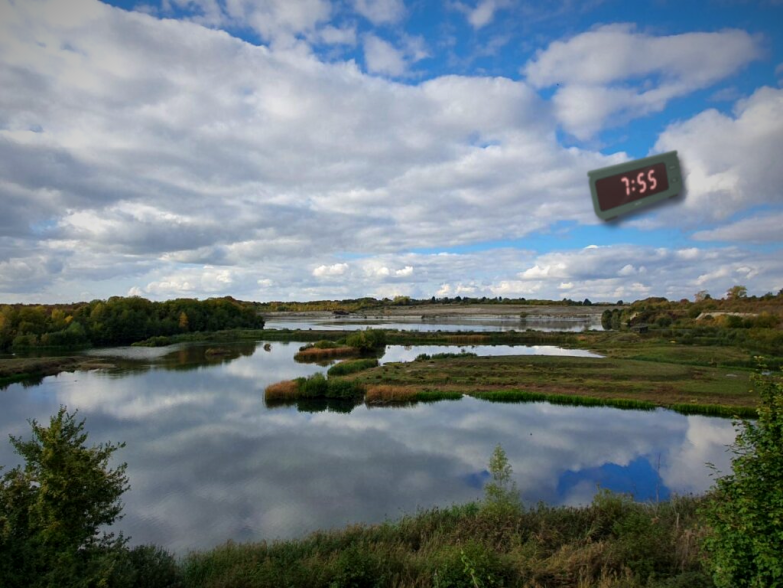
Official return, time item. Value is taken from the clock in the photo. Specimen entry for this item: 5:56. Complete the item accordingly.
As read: 7:55
